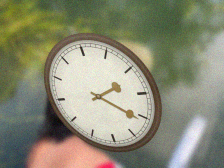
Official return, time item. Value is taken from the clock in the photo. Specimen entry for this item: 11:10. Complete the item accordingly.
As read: 2:21
